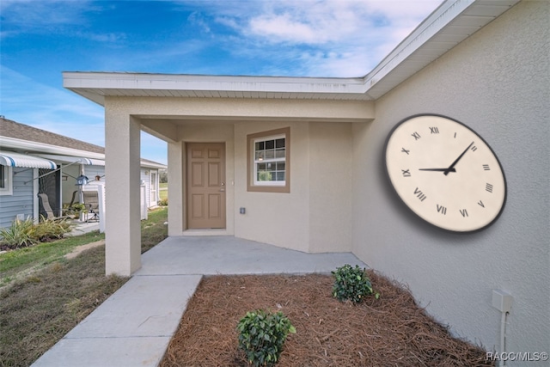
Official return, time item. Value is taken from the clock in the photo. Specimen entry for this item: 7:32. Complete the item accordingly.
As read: 9:09
